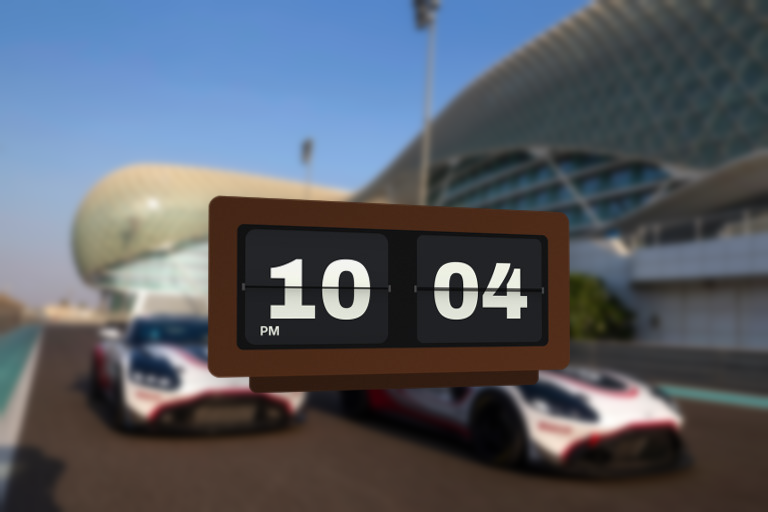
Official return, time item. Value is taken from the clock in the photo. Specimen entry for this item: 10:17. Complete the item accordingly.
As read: 10:04
